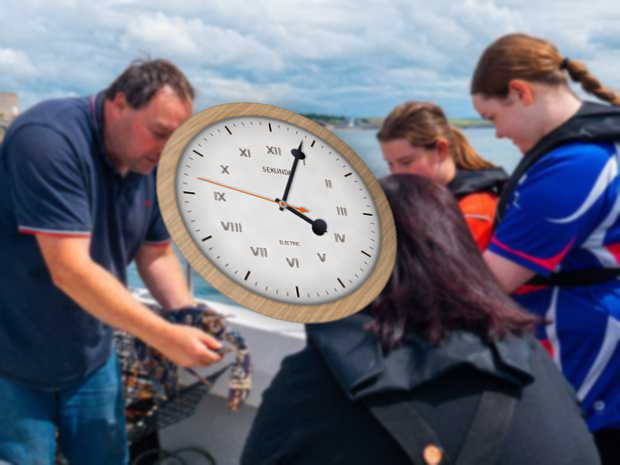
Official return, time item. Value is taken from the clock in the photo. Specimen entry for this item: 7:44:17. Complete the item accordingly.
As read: 4:03:47
